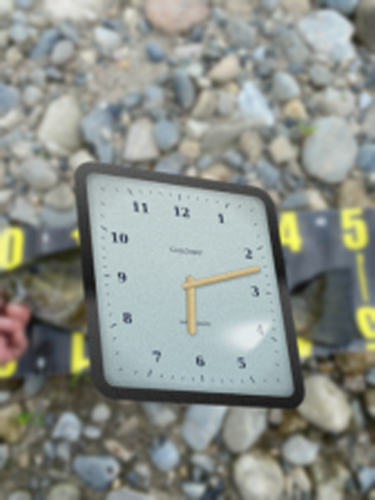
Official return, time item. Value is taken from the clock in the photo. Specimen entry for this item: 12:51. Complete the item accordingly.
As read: 6:12
